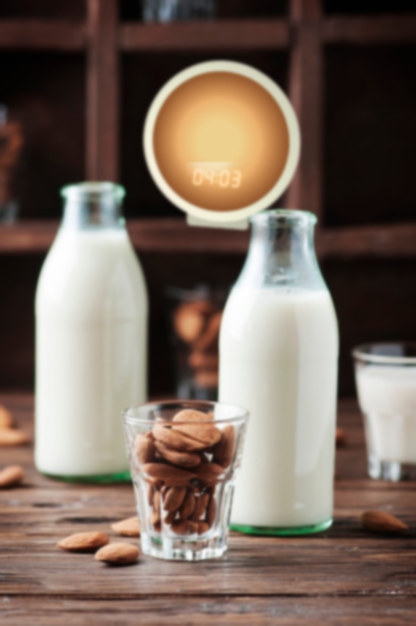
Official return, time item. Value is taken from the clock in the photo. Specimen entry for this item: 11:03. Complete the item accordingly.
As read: 4:03
